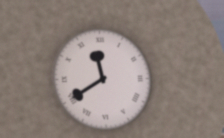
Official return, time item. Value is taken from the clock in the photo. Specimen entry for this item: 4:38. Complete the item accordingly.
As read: 11:40
